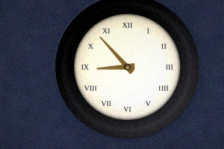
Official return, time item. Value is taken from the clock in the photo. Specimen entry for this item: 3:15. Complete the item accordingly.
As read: 8:53
